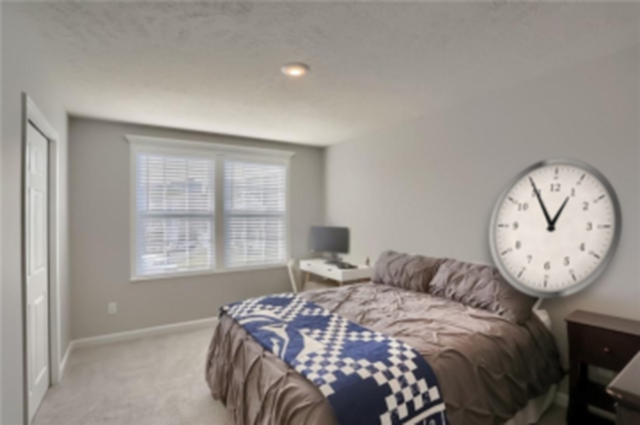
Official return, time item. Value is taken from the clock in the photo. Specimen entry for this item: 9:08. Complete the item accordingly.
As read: 12:55
